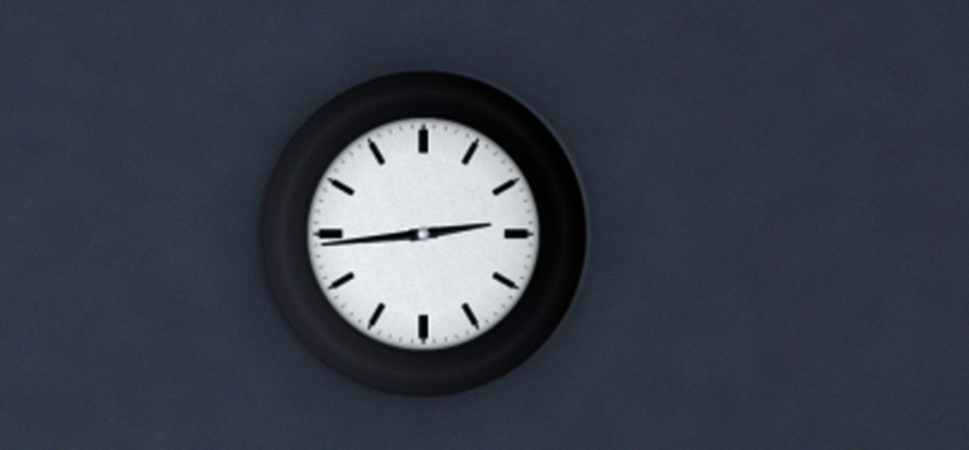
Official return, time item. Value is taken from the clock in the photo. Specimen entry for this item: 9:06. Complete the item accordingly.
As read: 2:44
